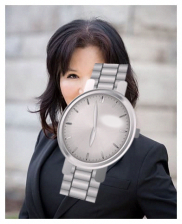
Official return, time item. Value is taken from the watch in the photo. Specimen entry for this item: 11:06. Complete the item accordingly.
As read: 5:58
